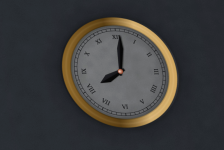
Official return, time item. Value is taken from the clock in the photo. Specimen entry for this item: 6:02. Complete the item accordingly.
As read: 8:01
